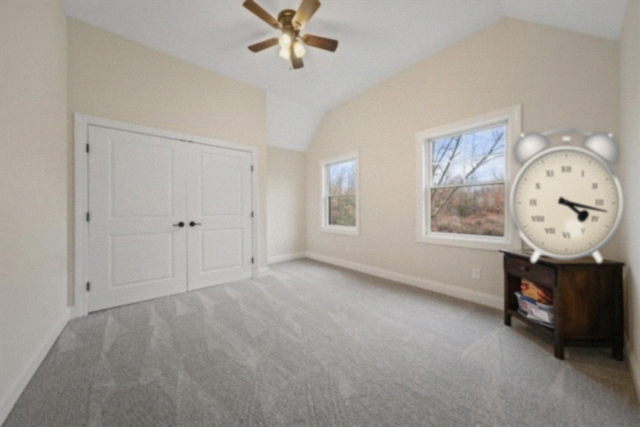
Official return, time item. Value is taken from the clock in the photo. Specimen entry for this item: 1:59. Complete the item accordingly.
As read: 4:17
